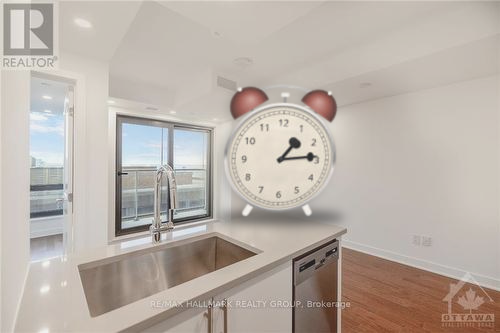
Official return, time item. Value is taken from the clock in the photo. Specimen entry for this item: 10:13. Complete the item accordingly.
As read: 1:14
